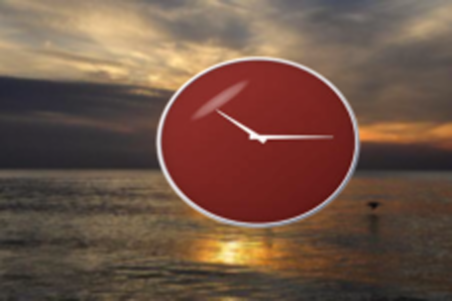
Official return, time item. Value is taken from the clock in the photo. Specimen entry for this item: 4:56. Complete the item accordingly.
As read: 10:15
